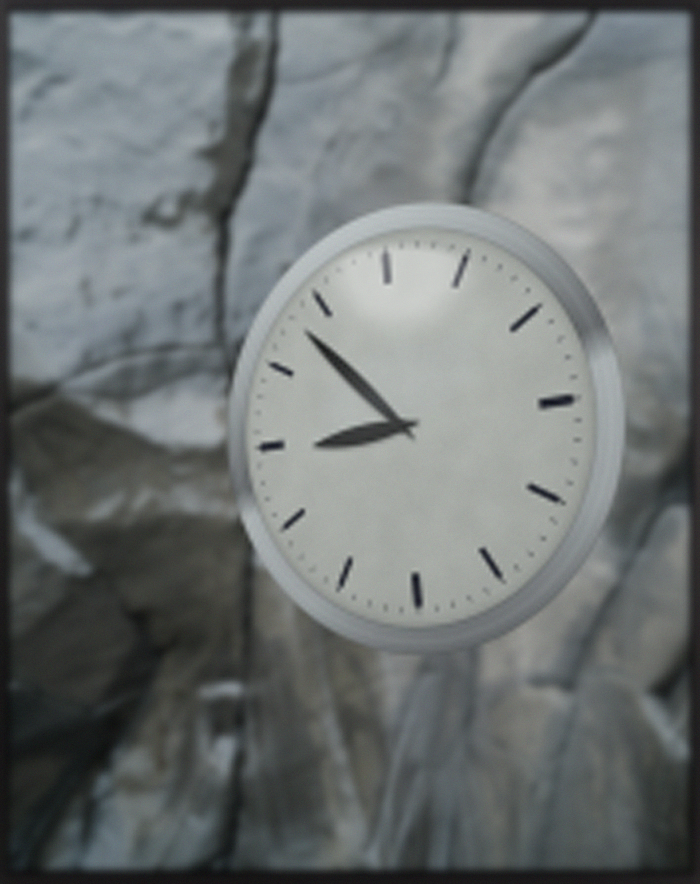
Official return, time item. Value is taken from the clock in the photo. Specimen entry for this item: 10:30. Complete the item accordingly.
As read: 8:53
